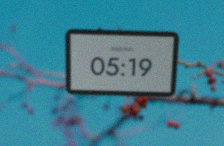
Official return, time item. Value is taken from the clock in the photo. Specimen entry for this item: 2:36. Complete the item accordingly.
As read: 5:19
